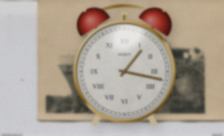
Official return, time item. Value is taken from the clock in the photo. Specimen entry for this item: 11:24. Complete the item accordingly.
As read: 1:17
